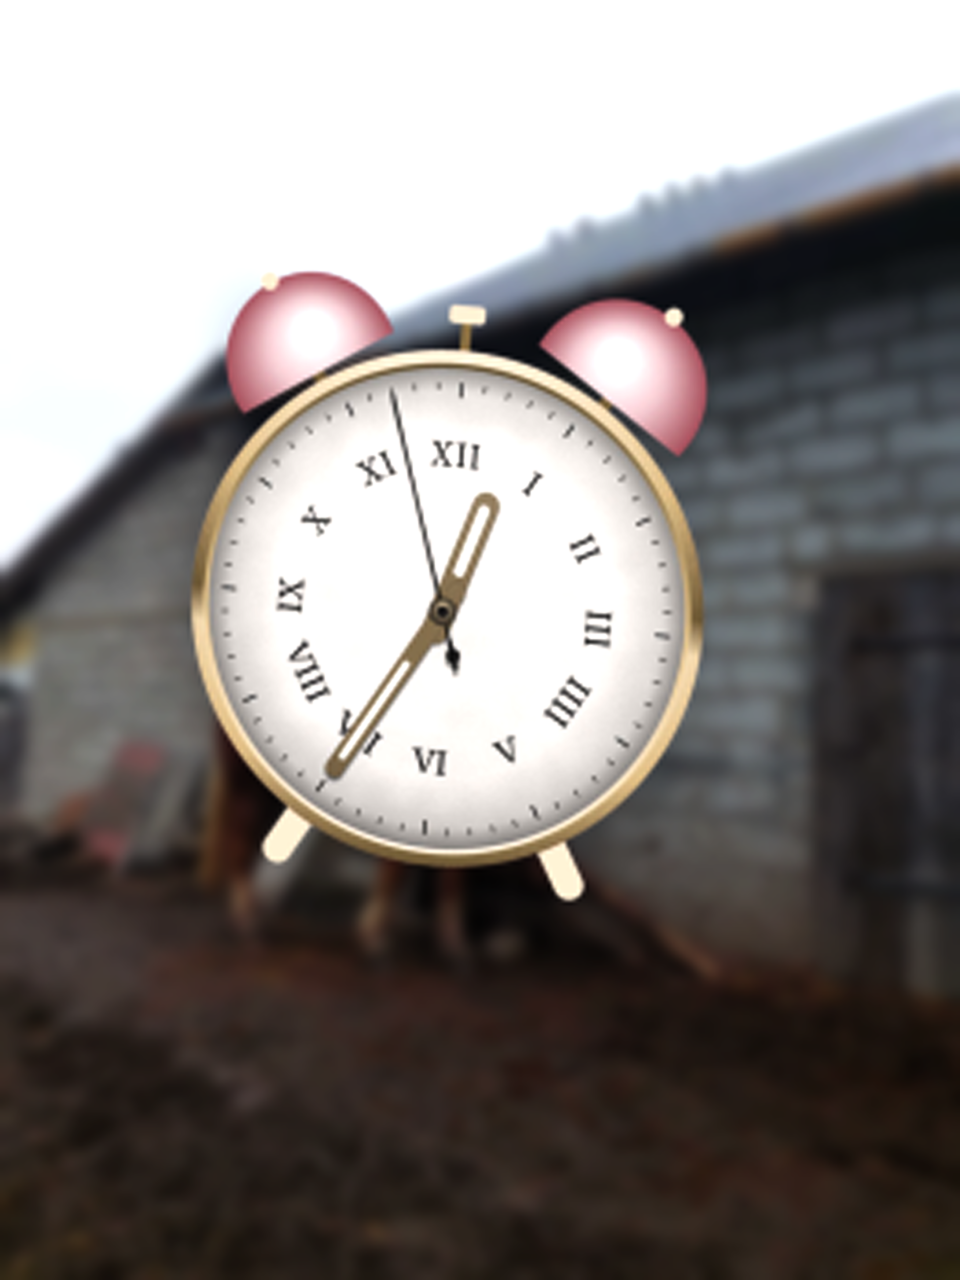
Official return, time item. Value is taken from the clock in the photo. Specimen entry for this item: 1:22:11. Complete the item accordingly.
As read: 12:34:57
